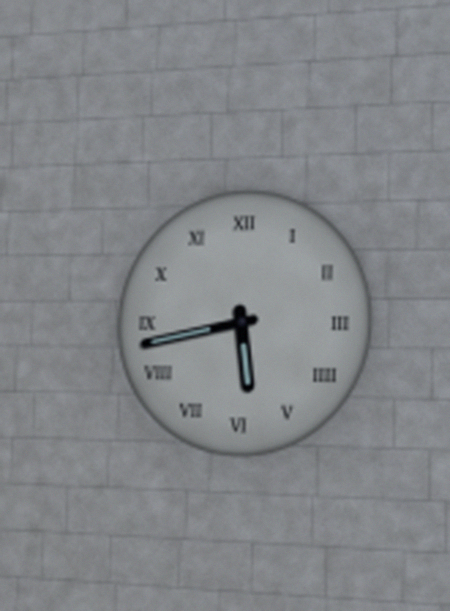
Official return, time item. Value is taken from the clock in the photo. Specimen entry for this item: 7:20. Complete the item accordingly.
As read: 5:43
